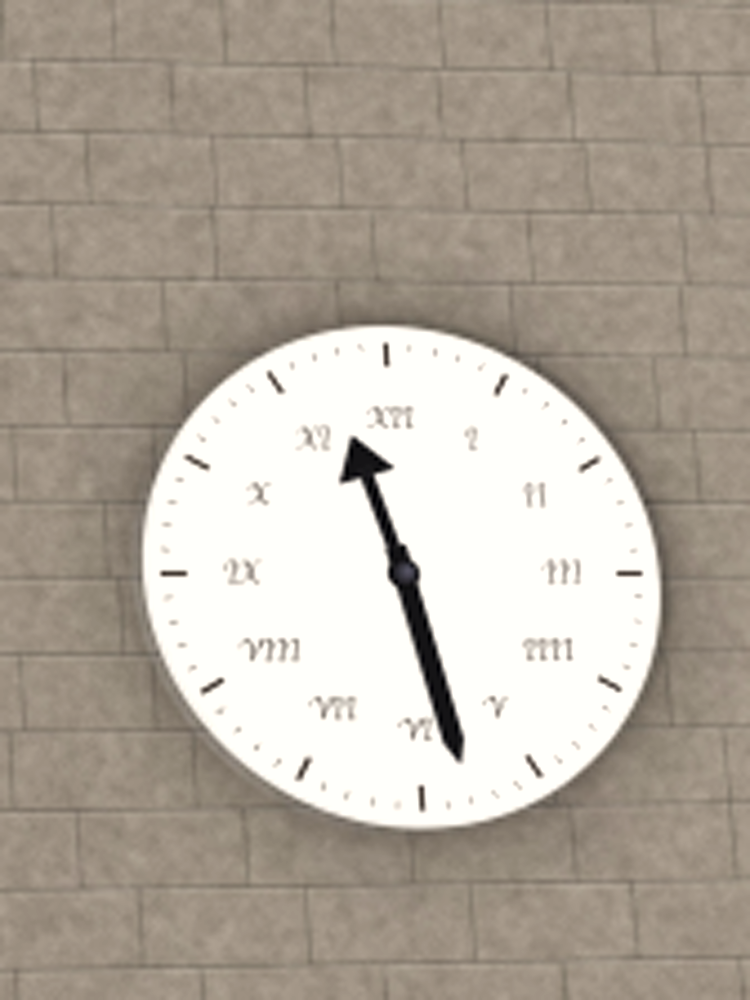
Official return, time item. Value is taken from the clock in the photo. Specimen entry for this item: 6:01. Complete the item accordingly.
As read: 11:28
